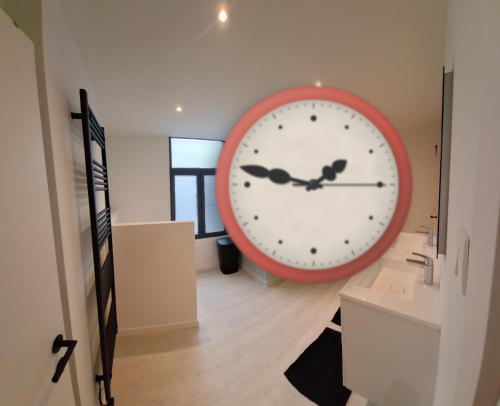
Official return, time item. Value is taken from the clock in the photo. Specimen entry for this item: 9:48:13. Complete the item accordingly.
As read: 1:47:15
